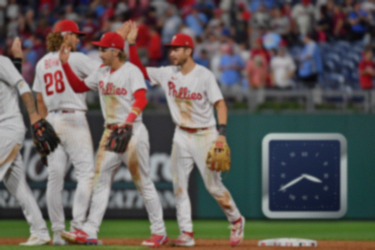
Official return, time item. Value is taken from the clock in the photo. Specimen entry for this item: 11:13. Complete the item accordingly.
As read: 3:40
